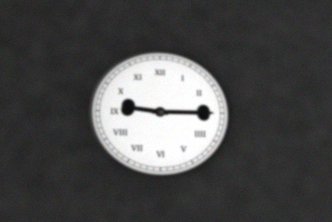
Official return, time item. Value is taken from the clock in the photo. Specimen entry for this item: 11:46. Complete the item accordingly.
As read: 9:15
